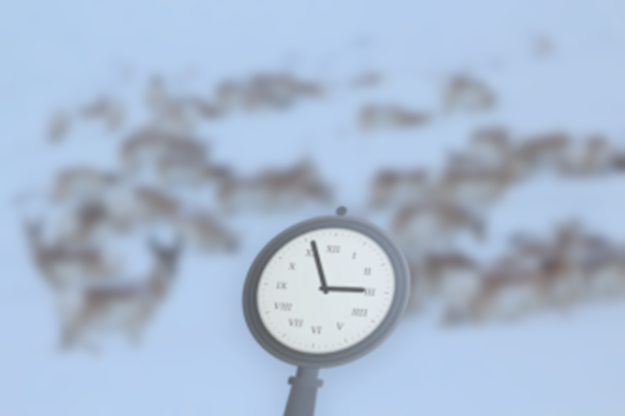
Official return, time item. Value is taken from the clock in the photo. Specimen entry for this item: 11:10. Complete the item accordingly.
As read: 2:56
